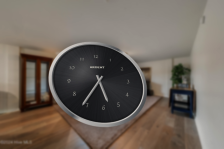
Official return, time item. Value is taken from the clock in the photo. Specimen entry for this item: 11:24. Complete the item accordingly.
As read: 5:36
